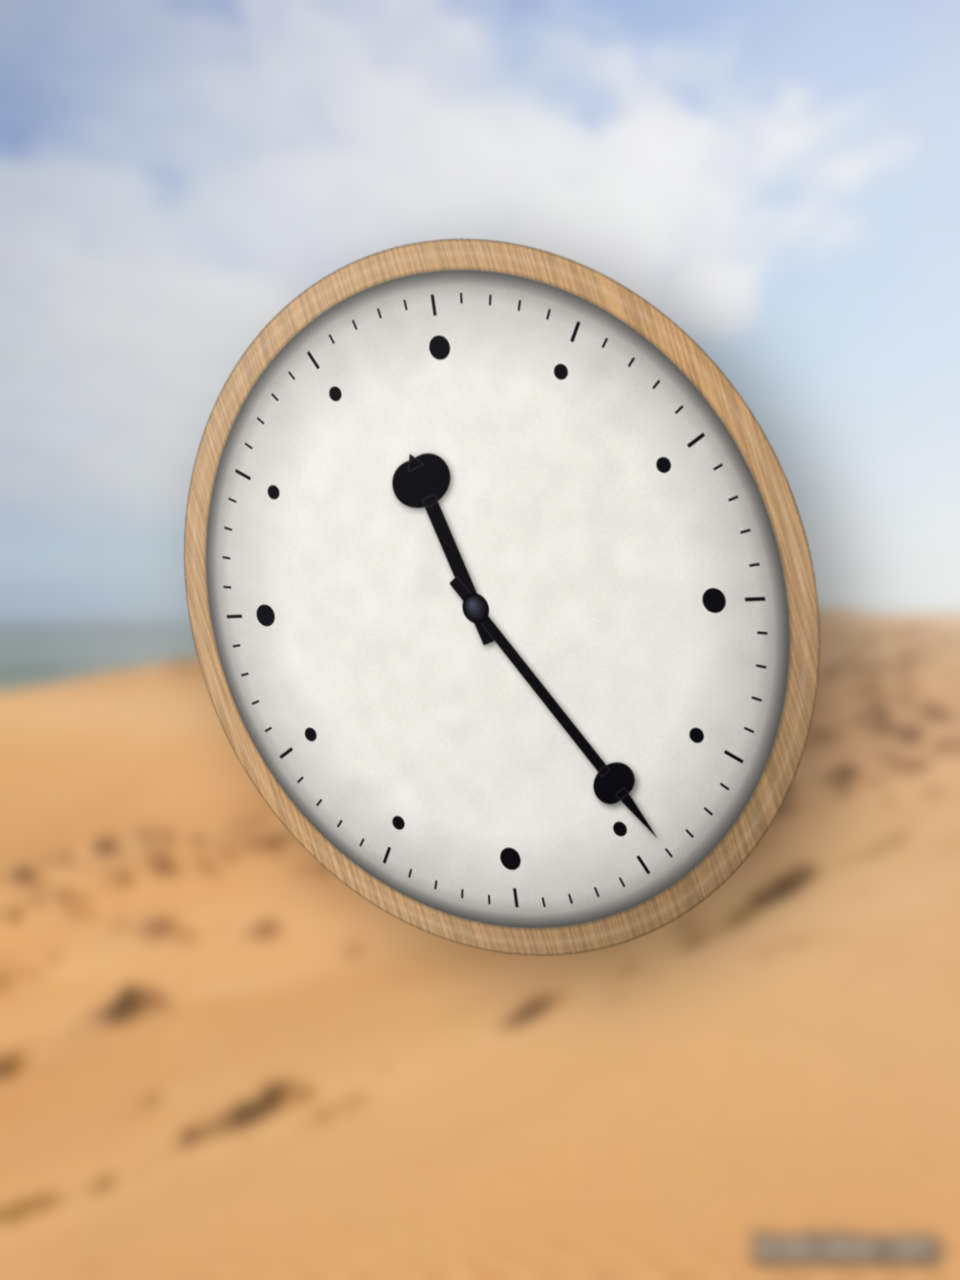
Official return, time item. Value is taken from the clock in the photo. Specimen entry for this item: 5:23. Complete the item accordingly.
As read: 11:24
